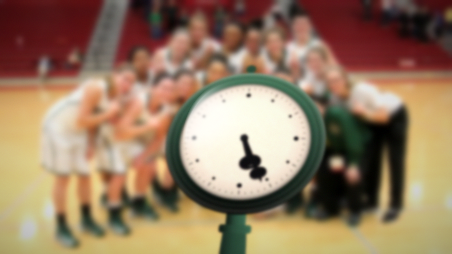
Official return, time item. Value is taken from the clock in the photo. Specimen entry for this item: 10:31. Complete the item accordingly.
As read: 5:26
